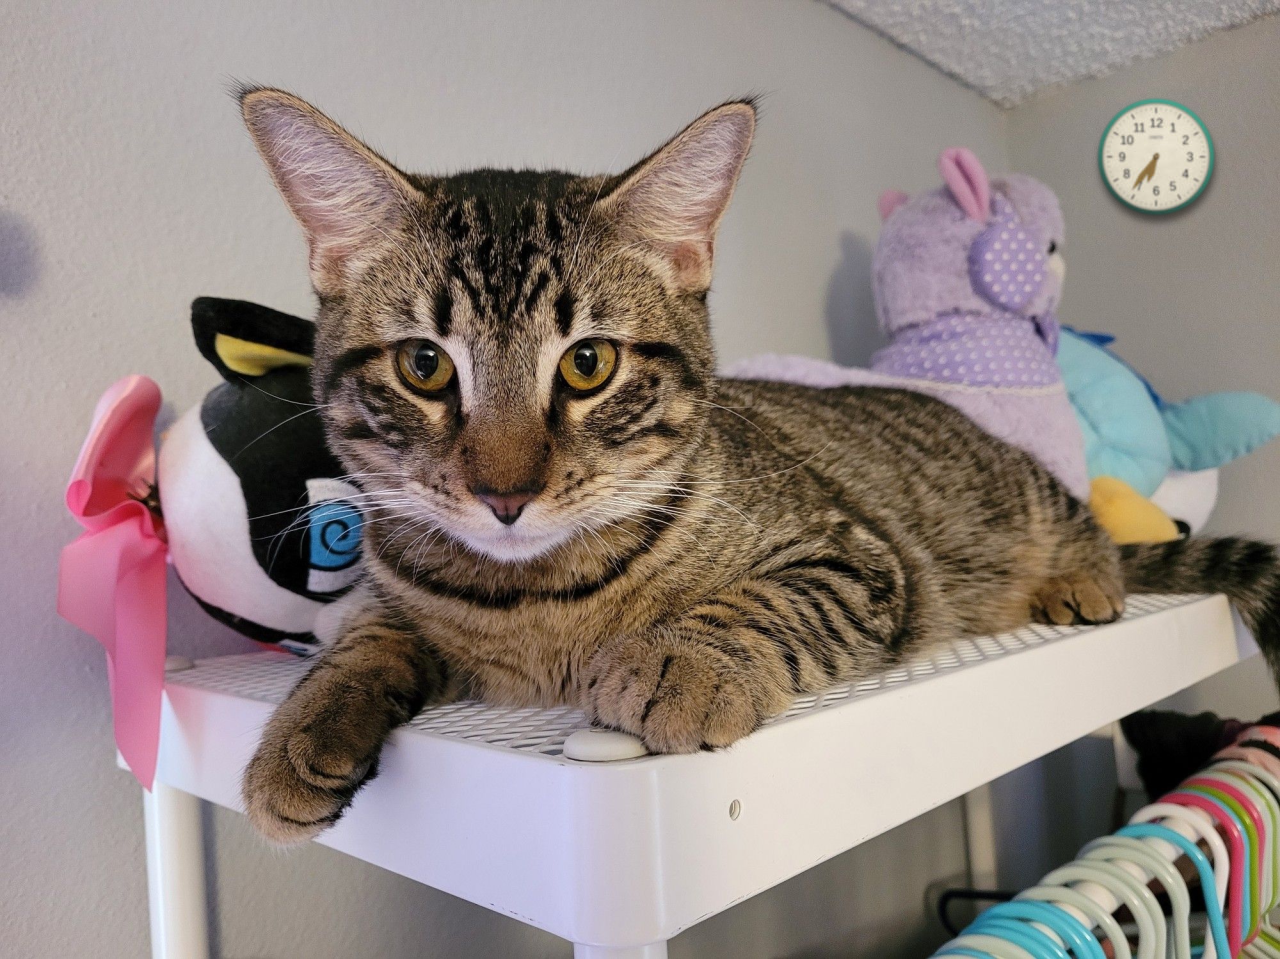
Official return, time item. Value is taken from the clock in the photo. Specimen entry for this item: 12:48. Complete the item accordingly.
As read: 6:36
